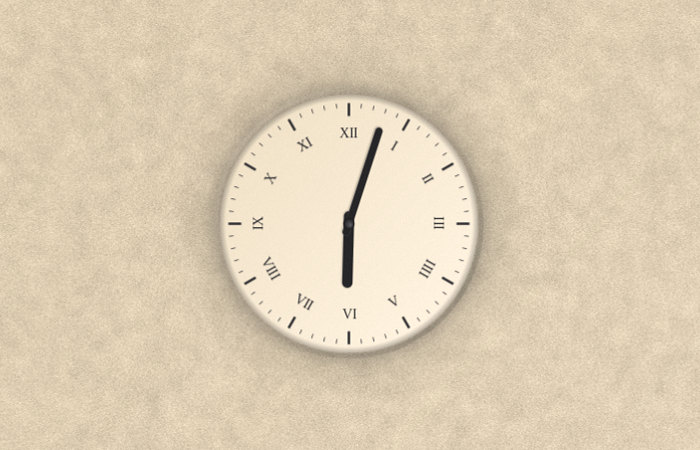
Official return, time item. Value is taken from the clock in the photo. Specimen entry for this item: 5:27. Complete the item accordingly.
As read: 6:03
